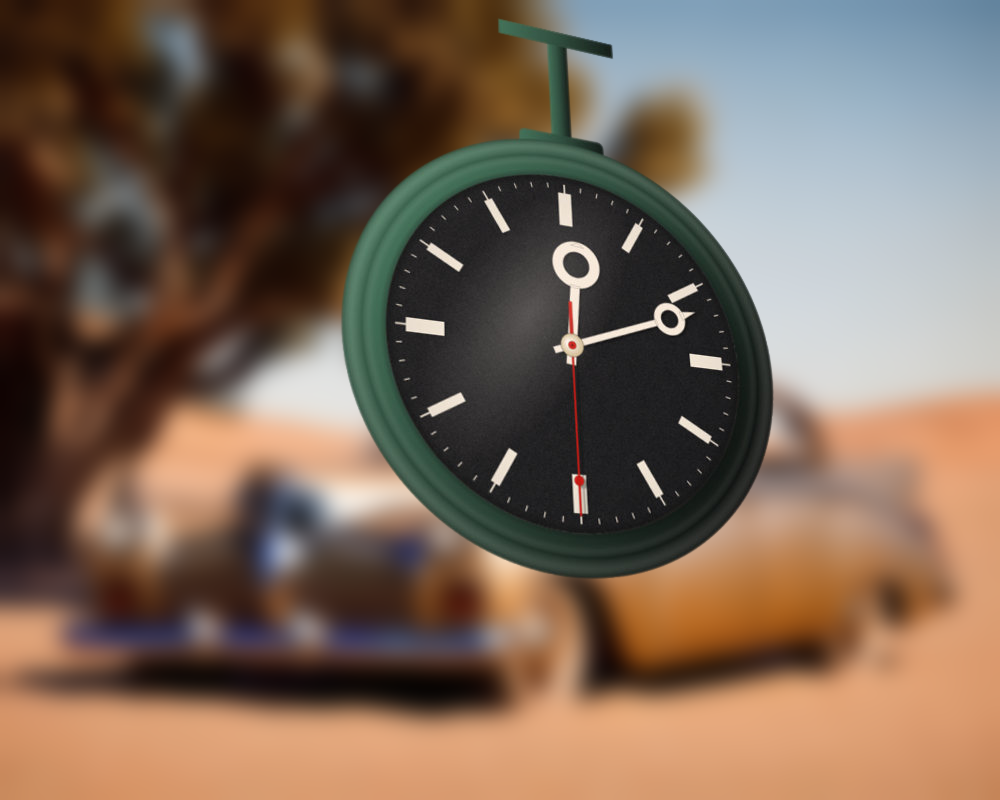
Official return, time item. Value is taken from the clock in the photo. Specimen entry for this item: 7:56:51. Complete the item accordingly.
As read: 12:11:30
